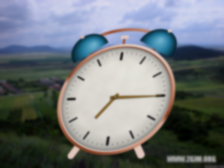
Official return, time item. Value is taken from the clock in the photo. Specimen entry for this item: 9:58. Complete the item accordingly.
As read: 7:15
